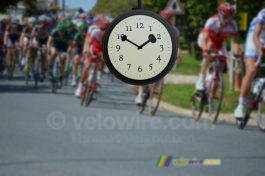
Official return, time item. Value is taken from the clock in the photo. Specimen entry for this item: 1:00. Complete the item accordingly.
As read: 1:50
